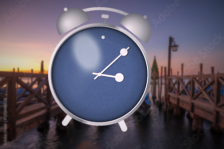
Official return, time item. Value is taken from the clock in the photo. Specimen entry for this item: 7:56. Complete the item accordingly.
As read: 3:07
